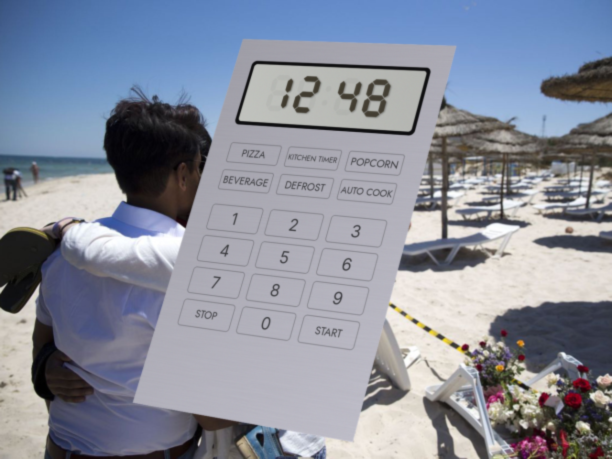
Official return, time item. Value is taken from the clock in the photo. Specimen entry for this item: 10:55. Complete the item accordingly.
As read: 12:48
